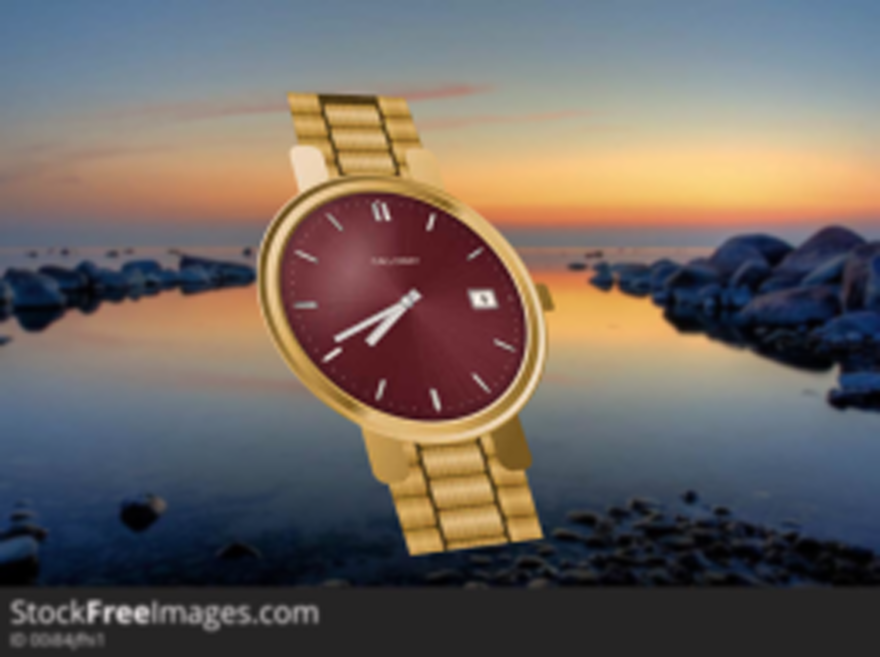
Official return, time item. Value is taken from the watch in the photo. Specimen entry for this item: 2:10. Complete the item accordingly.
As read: 7:41
